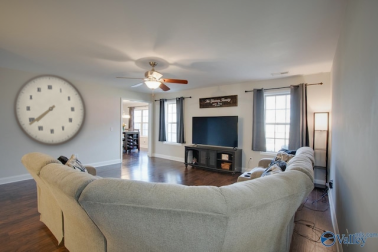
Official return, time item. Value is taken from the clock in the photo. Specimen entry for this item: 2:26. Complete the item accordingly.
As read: 7:39
